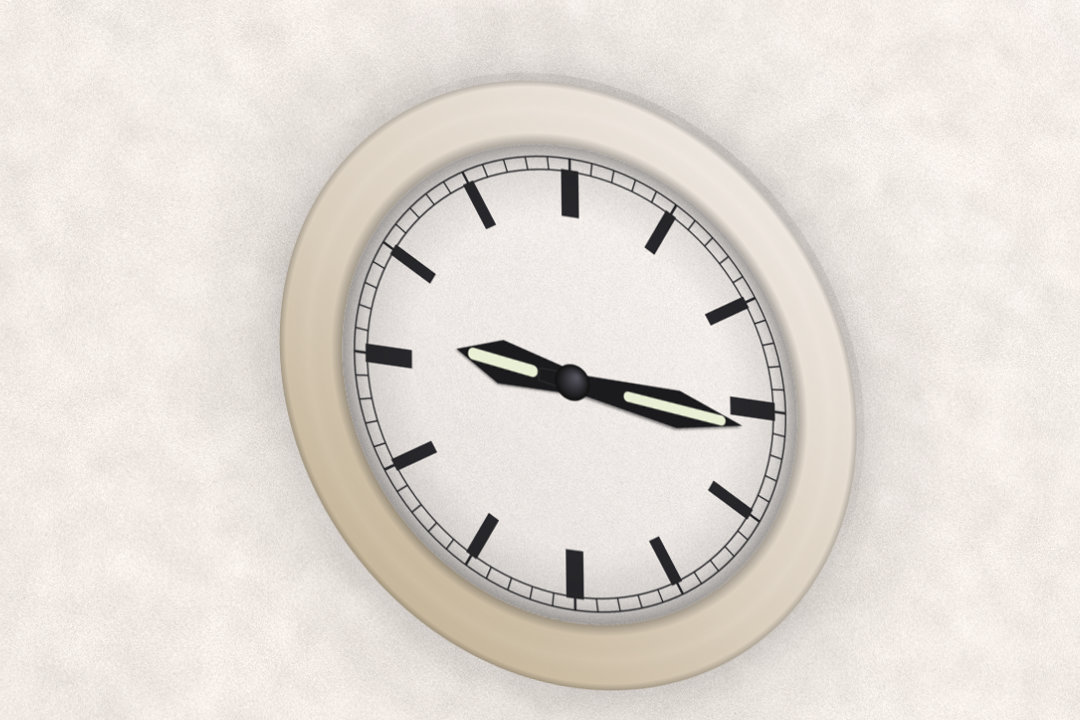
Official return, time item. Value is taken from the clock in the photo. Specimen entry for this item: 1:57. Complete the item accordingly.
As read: 9:16
